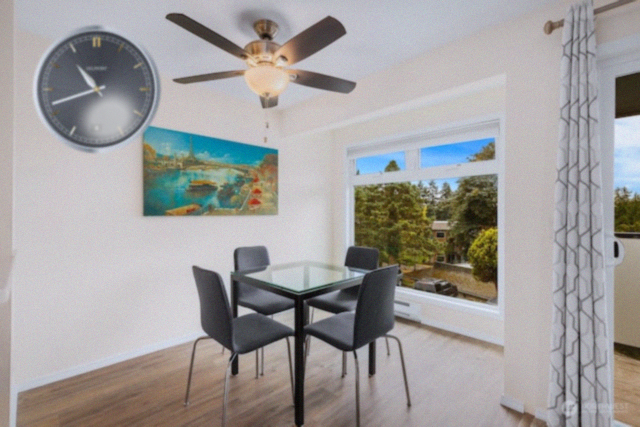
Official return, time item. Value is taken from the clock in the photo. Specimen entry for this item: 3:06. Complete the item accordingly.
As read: 10:42
